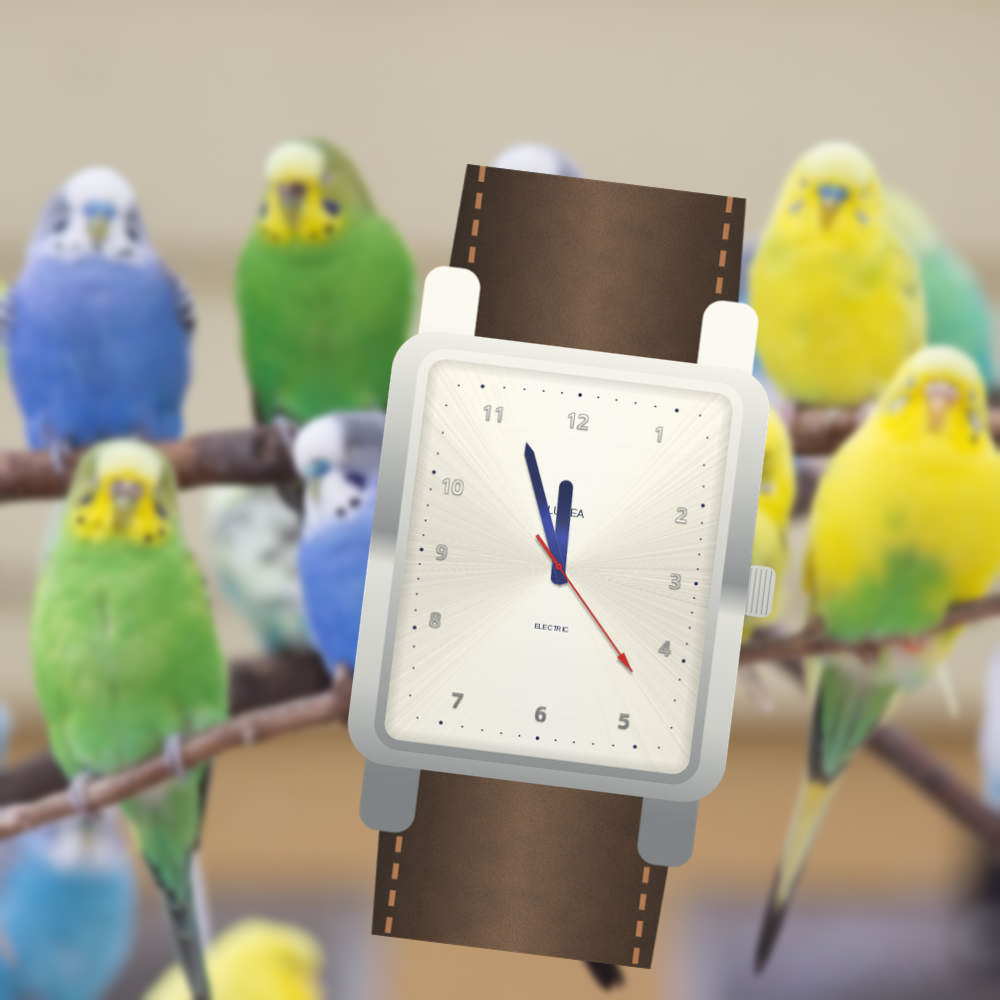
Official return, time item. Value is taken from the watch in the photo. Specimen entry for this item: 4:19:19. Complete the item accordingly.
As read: 11:56:23
